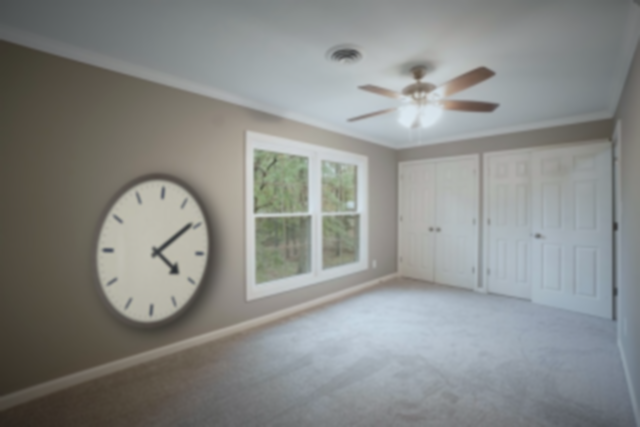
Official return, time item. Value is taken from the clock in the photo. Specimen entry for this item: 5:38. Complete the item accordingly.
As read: 4:09
